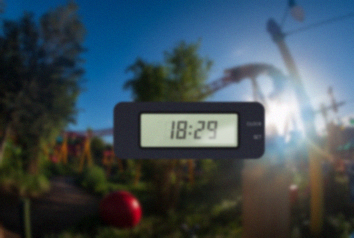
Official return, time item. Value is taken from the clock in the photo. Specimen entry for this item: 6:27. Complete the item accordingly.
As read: 18:29
